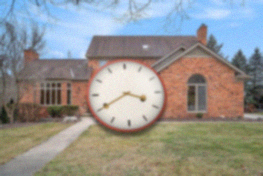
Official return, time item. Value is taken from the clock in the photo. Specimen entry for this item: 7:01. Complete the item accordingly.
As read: 3:40
